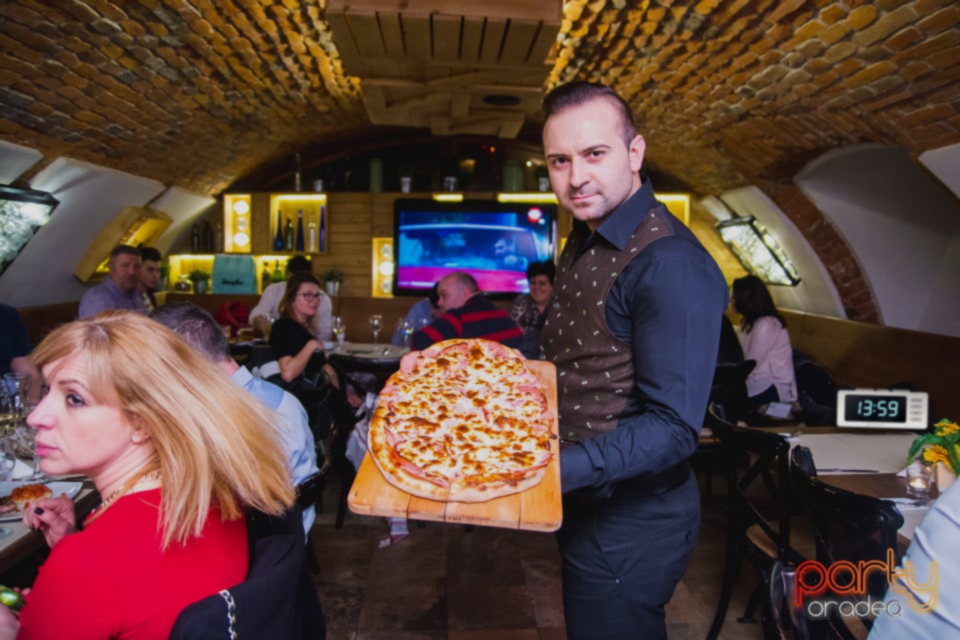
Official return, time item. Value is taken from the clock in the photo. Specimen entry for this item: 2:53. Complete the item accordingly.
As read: 13:59
